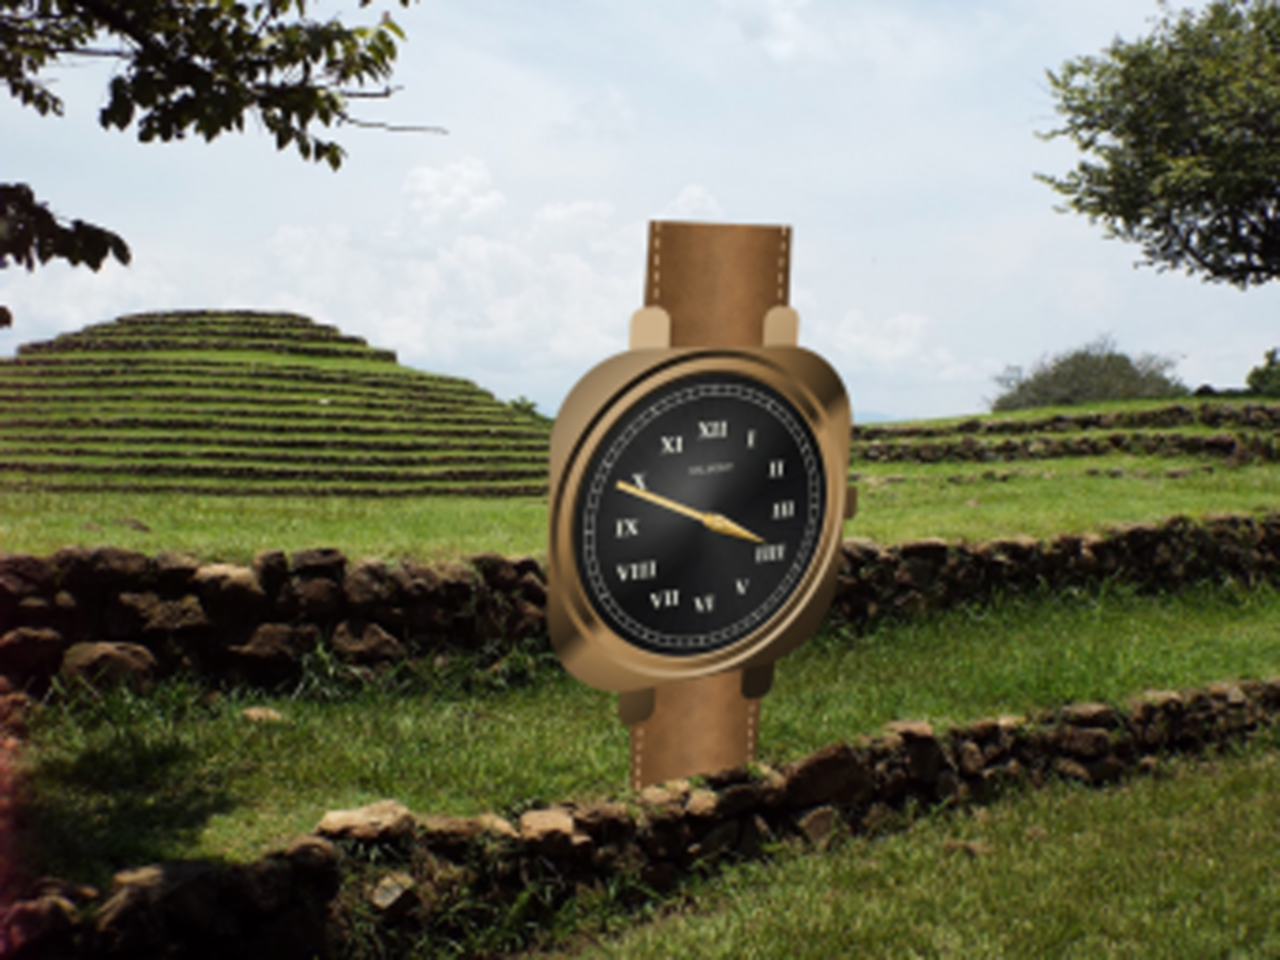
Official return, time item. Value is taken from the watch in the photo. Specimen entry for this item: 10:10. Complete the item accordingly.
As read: 3:49
